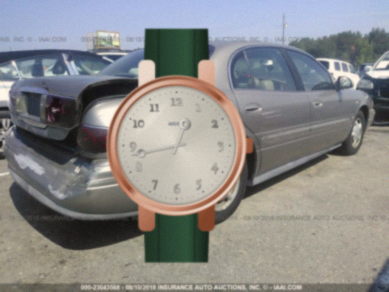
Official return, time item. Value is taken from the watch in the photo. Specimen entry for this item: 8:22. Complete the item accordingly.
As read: 12:43
